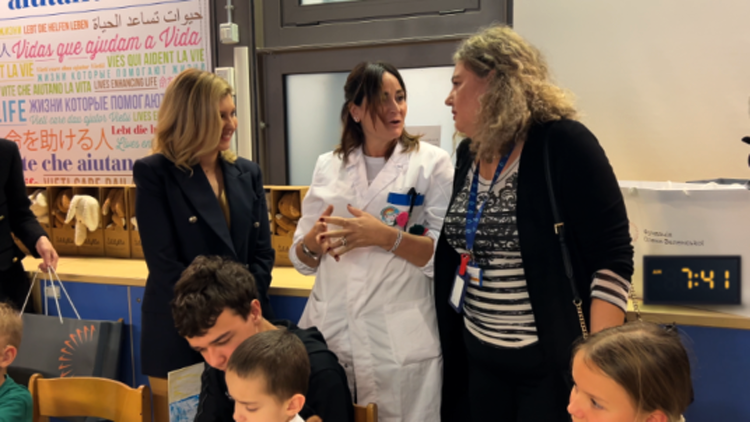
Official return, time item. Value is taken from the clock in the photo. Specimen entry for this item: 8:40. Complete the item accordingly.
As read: 7:41
